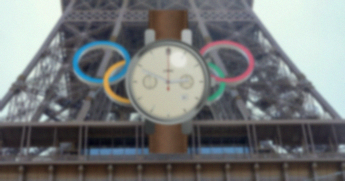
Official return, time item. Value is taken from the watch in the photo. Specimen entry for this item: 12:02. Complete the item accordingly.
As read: 2:49
